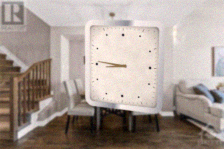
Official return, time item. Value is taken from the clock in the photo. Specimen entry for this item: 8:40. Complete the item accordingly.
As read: 8:46
